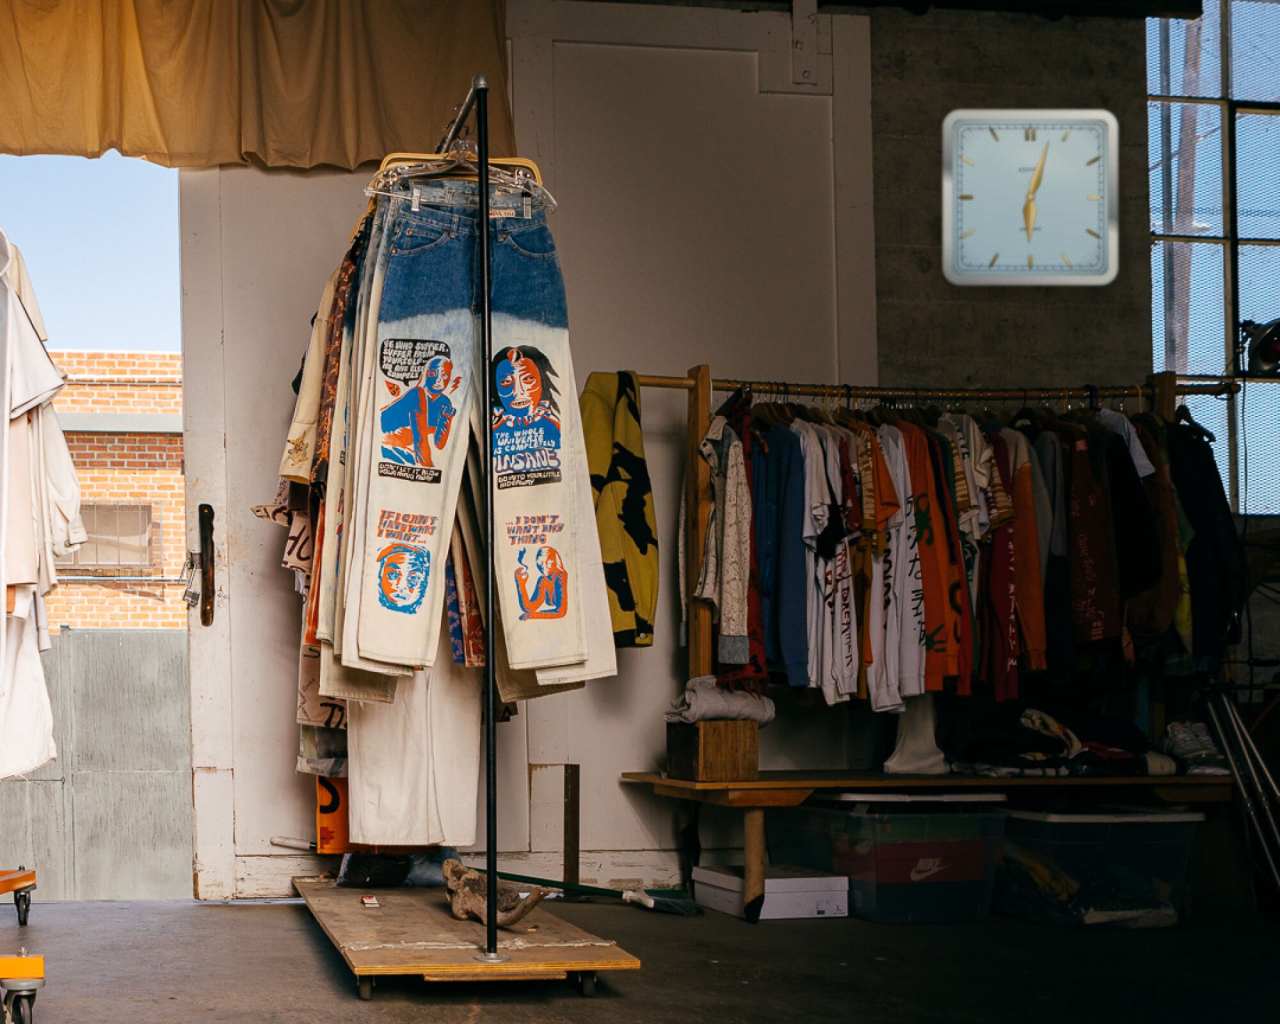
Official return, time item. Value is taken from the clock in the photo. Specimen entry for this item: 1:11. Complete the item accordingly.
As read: 6:03
